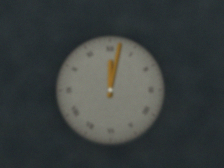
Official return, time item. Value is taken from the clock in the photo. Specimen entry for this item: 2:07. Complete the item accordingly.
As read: 12:02
